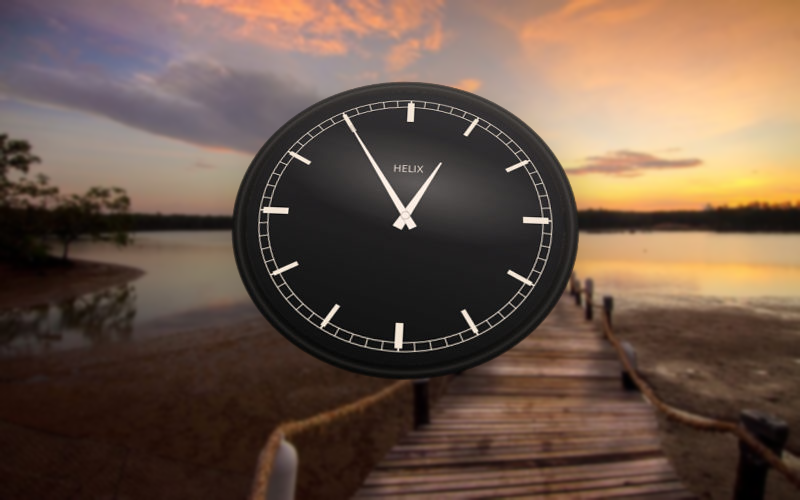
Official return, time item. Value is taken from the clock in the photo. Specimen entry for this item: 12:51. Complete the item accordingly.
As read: 12:55
